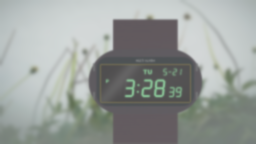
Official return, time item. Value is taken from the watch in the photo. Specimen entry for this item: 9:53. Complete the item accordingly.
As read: 3:28
